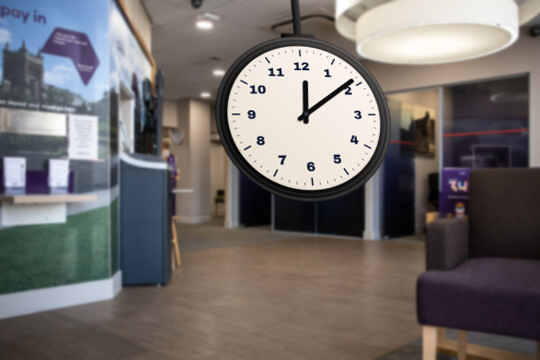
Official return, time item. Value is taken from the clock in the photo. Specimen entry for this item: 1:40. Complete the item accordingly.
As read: 12:09
